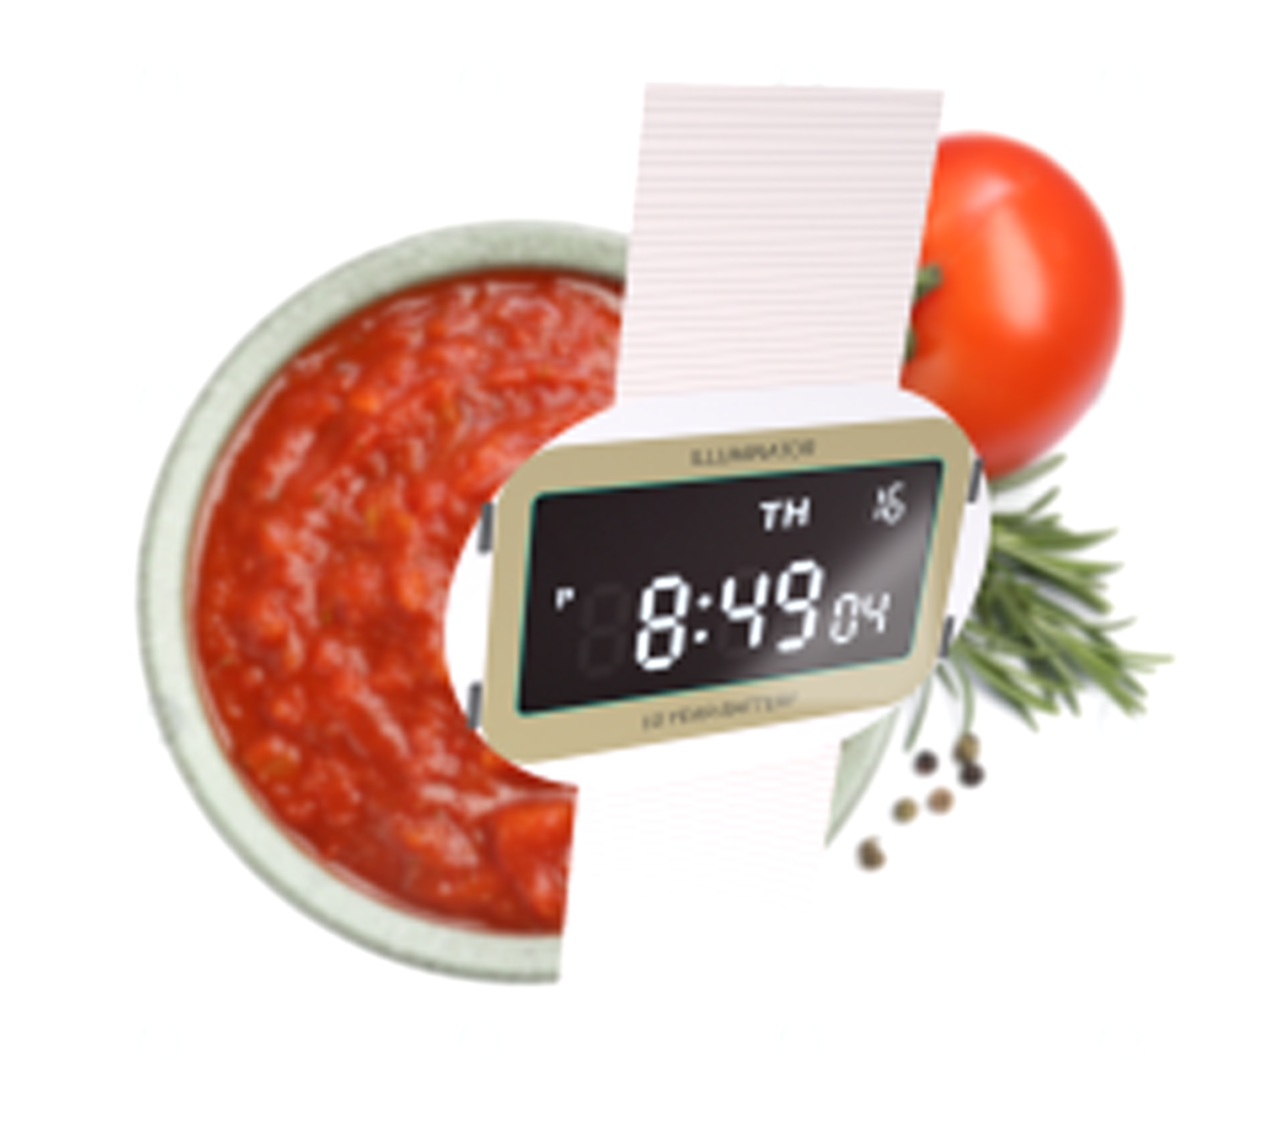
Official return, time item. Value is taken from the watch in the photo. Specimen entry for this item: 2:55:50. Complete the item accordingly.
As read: 8:49:04
